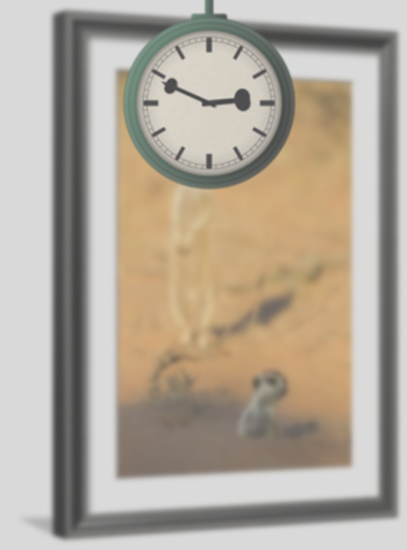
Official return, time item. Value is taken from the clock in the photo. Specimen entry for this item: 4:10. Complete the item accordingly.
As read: 2:49
